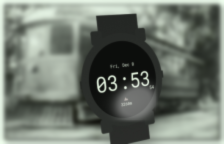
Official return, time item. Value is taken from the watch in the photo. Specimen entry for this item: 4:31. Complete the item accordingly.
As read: 3:53
